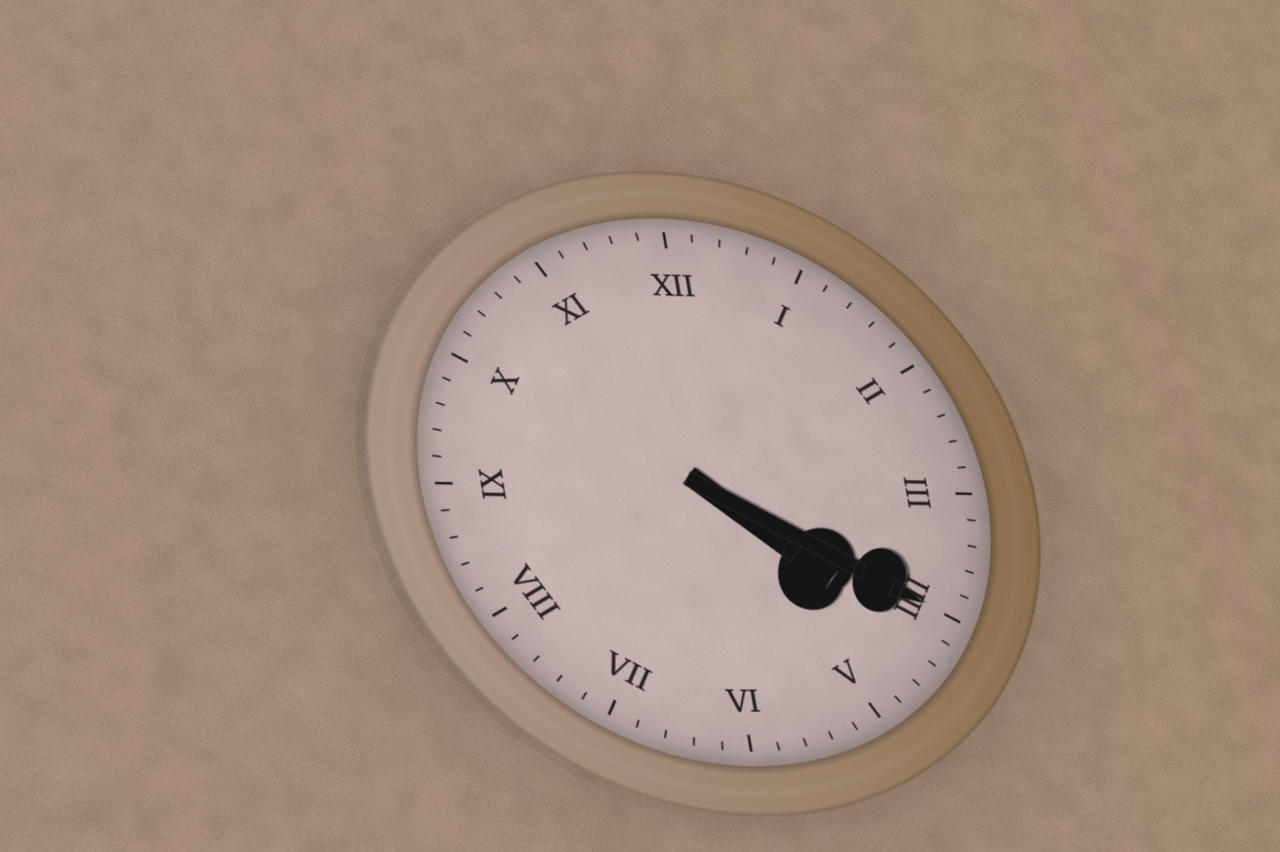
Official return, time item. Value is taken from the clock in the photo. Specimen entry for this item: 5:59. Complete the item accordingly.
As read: 4:20
